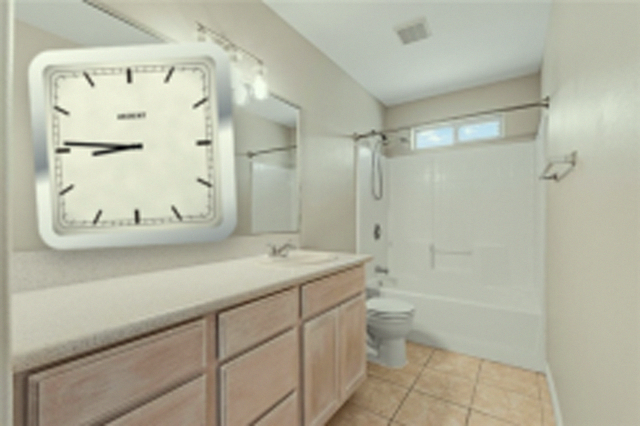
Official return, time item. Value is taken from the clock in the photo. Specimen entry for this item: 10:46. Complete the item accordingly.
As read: 8:46
